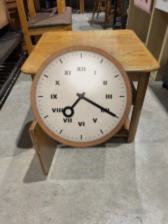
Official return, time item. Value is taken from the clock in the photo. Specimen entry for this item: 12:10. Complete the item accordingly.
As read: 7:20
